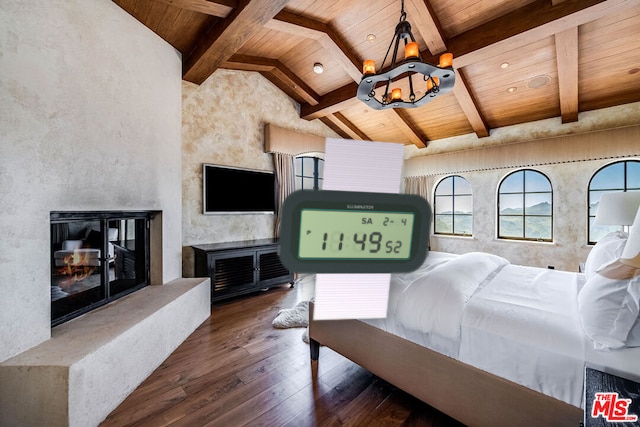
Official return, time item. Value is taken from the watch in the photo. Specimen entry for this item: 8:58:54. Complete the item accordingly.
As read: 11:49:52
